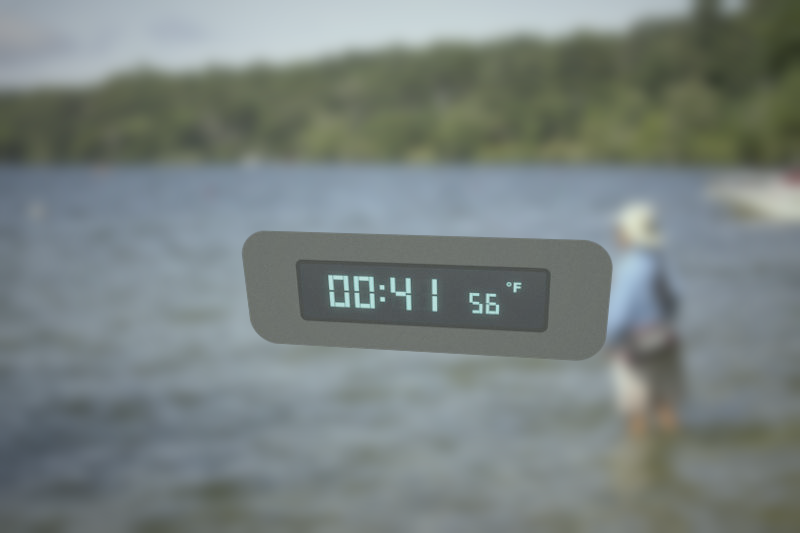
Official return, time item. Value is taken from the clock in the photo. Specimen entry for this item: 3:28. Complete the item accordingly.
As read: 0:41
